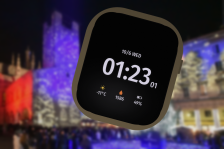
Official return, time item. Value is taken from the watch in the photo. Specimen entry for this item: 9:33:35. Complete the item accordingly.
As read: 1:23:01
